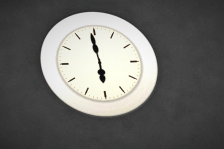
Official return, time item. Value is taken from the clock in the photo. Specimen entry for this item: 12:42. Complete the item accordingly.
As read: 5:59
